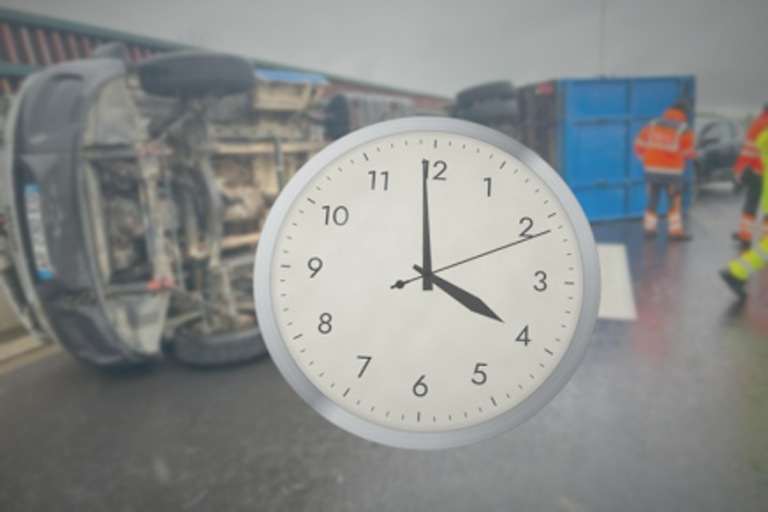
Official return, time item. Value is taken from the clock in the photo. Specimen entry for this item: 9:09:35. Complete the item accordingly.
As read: 3:59:11
